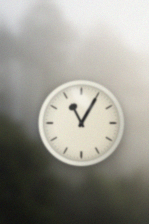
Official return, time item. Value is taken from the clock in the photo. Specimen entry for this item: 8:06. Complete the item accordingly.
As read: 11:05
